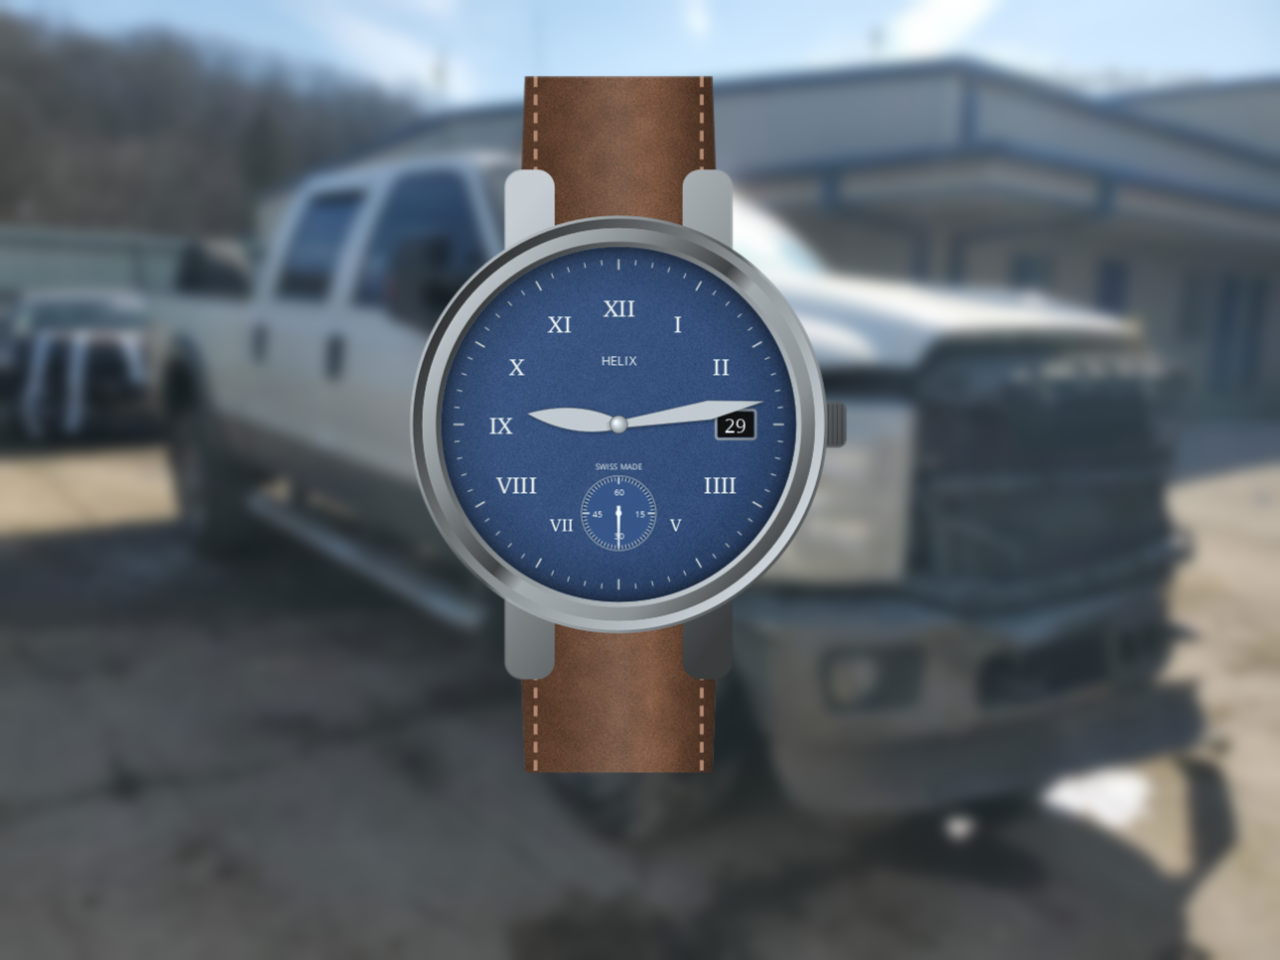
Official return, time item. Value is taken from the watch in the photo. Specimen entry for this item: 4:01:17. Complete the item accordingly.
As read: 9:13:30
